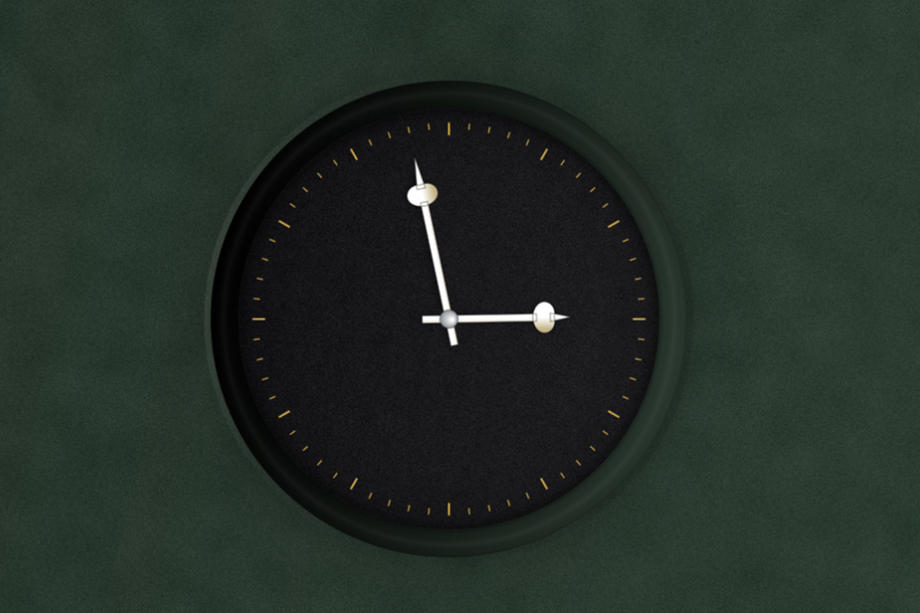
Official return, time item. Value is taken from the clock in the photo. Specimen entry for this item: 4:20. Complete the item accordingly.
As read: 2:58
